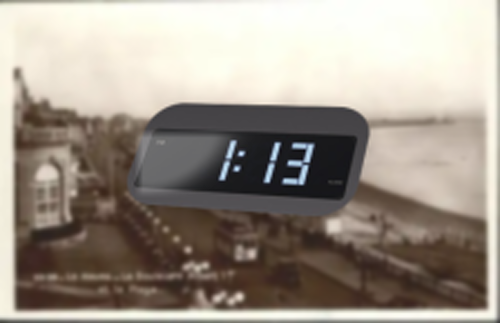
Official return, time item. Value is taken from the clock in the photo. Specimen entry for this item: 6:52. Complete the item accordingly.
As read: 1:13
